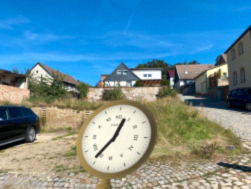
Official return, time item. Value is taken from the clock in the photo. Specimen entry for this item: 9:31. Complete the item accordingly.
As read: 12:36
